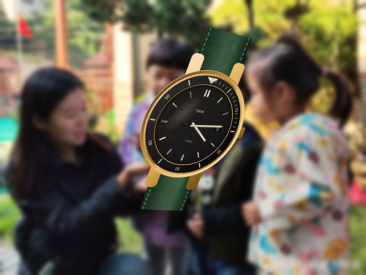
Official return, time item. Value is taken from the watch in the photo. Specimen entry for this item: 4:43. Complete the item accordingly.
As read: 4:14
